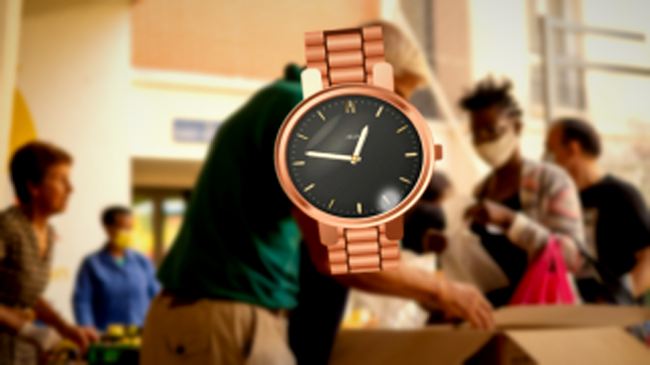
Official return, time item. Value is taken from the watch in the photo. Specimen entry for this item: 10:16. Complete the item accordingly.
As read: 12:47
